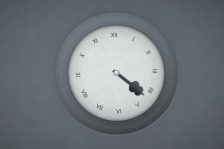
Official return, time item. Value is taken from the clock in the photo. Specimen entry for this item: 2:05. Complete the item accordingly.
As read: 4:22
